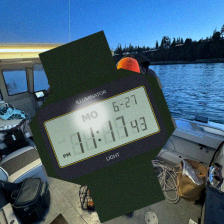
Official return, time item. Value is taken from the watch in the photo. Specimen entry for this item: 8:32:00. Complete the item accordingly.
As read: 11:17:43
